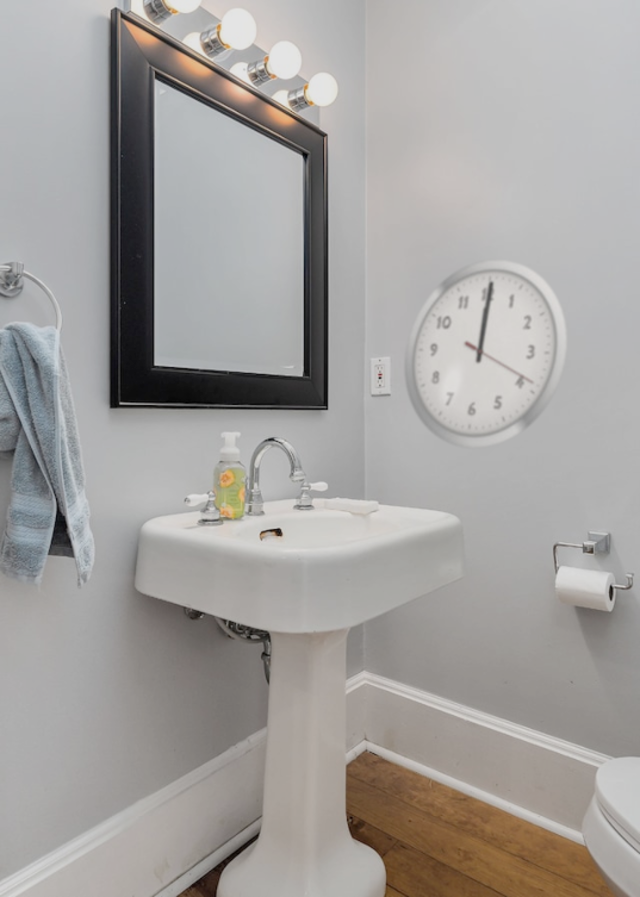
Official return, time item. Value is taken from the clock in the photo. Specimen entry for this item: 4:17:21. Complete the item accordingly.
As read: 12:00:19
